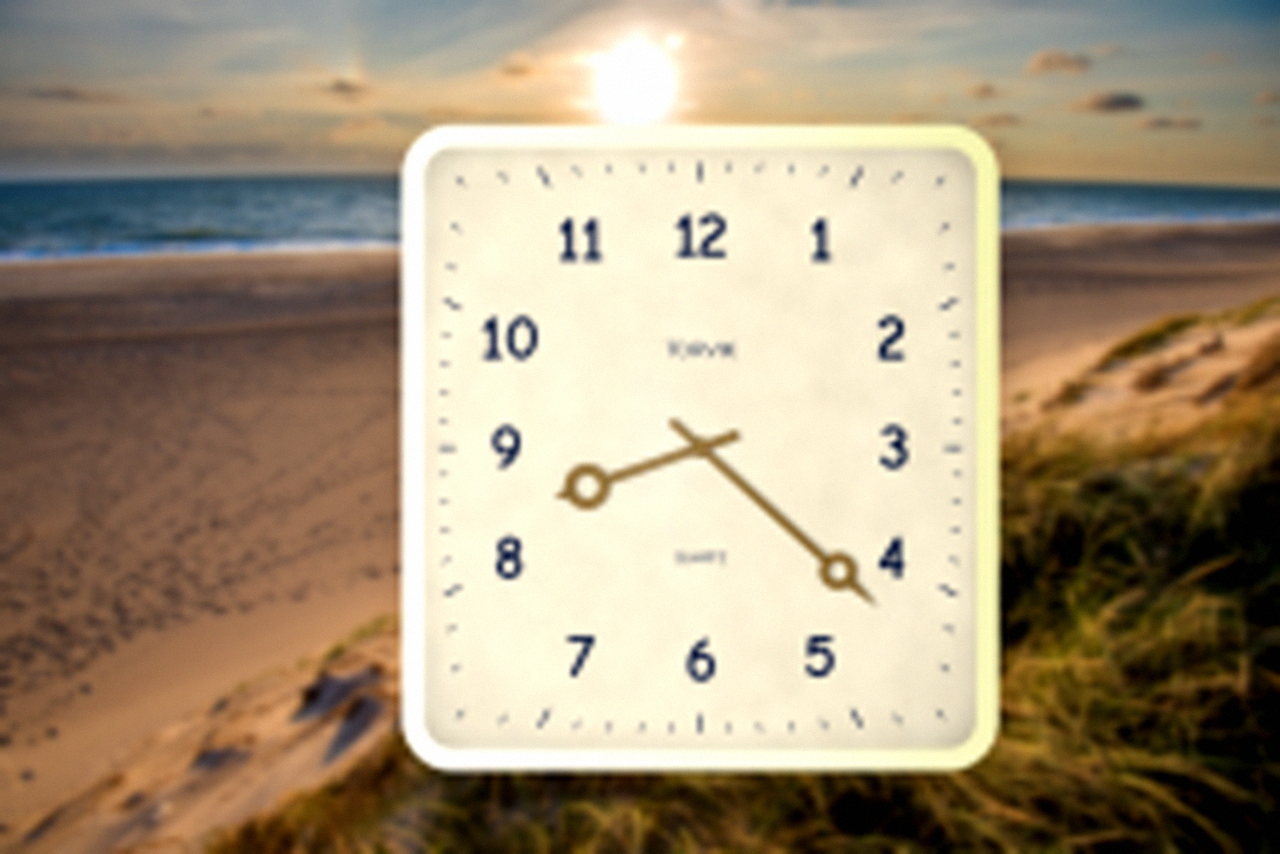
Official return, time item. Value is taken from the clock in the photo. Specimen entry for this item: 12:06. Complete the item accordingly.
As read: 8:22
